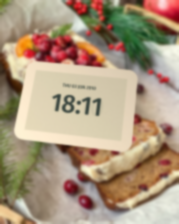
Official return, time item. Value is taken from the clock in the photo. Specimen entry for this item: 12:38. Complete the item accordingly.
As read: 18:11
